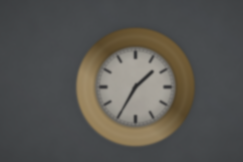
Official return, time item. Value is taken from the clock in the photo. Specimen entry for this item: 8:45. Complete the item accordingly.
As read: 1:35
